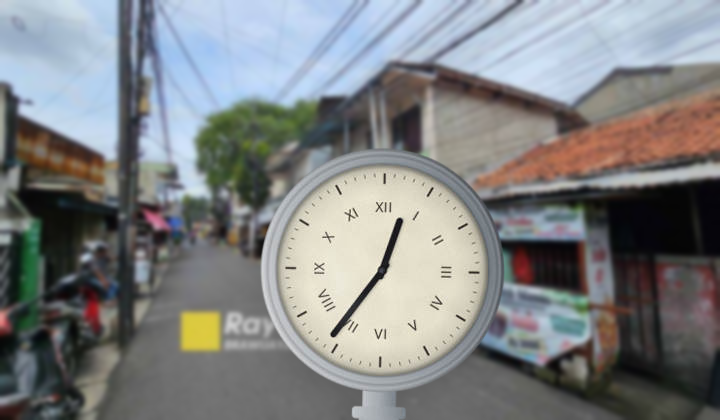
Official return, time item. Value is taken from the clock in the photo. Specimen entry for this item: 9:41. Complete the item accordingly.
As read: 12:36
